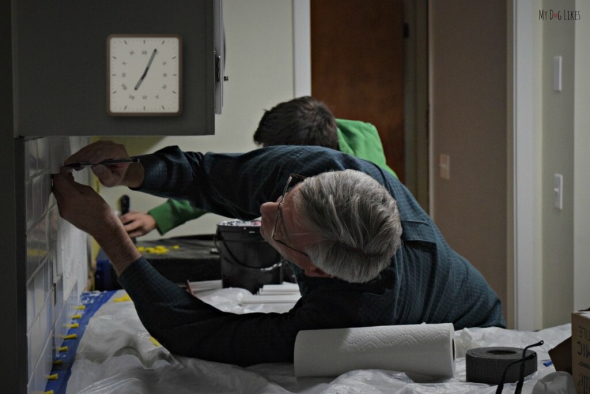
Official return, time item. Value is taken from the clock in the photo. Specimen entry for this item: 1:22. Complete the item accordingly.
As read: 7:04
